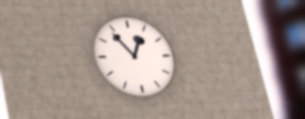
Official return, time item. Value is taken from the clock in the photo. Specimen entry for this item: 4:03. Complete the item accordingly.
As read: 12:54
